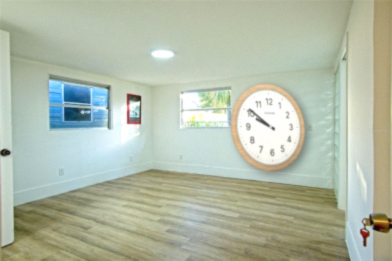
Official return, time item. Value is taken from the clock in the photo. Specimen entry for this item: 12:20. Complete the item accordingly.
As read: 9:51
